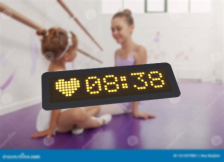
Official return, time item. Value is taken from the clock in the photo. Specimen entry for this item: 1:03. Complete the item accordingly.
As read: 8:38
